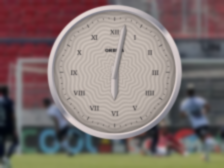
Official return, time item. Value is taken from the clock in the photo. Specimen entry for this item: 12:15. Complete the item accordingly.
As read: 6:02
